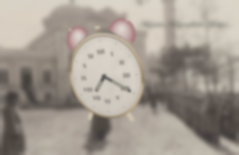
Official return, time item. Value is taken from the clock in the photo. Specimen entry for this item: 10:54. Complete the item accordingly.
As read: 7:20
